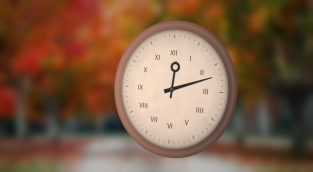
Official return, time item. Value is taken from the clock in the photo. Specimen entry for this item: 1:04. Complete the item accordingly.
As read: 12:12
